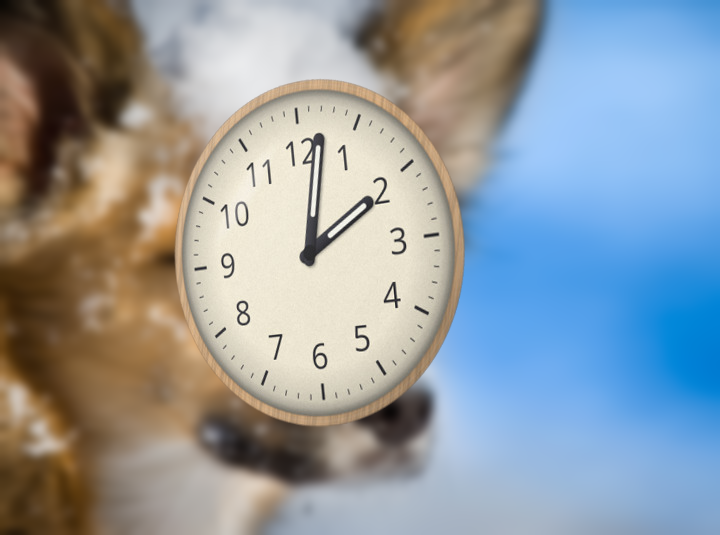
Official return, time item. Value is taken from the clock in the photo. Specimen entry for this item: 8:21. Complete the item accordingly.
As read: 2:02
